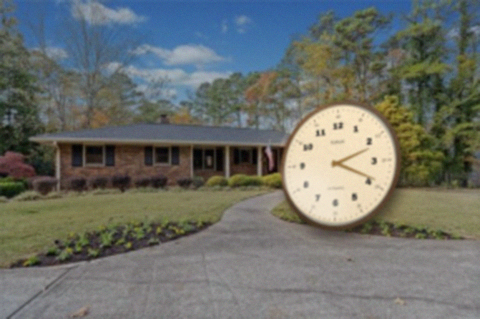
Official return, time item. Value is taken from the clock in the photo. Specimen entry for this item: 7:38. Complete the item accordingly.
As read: 2:19
